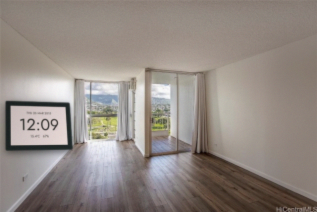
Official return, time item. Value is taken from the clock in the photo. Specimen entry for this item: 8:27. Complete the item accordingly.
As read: 12:09
